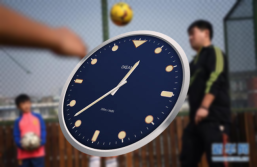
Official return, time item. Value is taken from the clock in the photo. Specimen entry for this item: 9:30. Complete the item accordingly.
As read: 12:37
